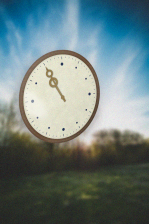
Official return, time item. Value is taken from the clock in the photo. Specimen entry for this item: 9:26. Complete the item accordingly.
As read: 10:55
